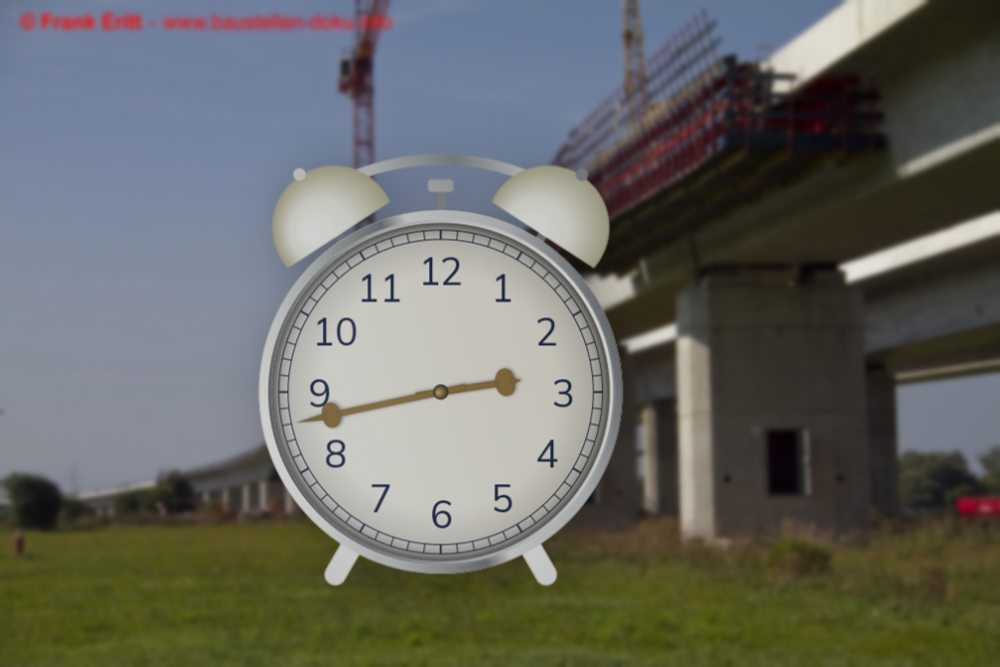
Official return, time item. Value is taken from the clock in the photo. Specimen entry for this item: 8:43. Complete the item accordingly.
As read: 2:43
